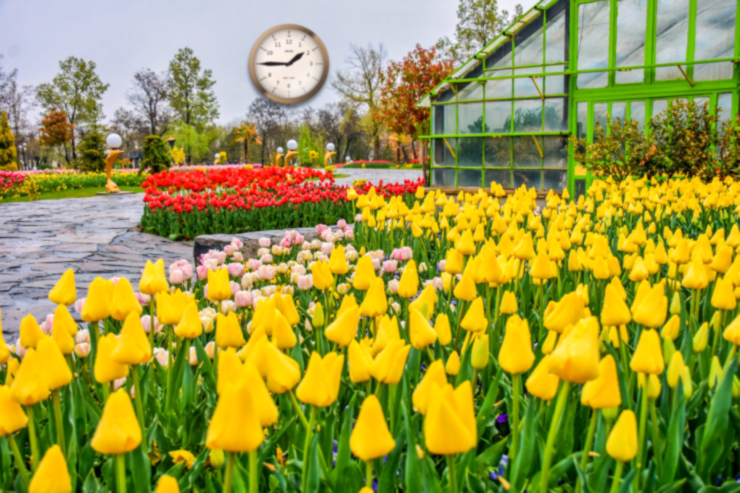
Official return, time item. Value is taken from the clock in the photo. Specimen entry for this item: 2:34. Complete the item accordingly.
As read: 1:45
